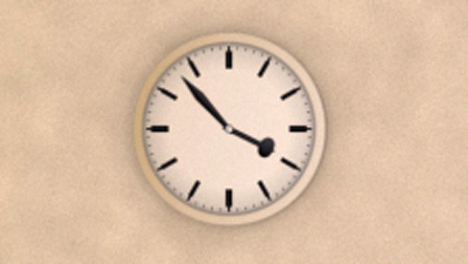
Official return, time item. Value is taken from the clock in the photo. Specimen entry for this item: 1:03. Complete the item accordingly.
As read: 3:53
